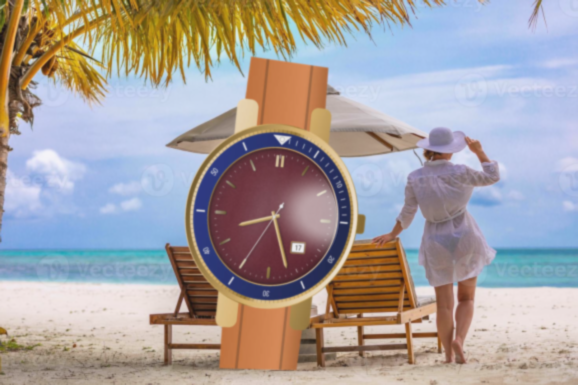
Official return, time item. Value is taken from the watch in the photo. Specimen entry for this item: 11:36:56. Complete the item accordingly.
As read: 8:26:35
